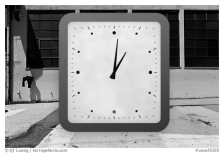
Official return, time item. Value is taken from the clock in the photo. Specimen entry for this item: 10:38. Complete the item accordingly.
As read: 1:01
